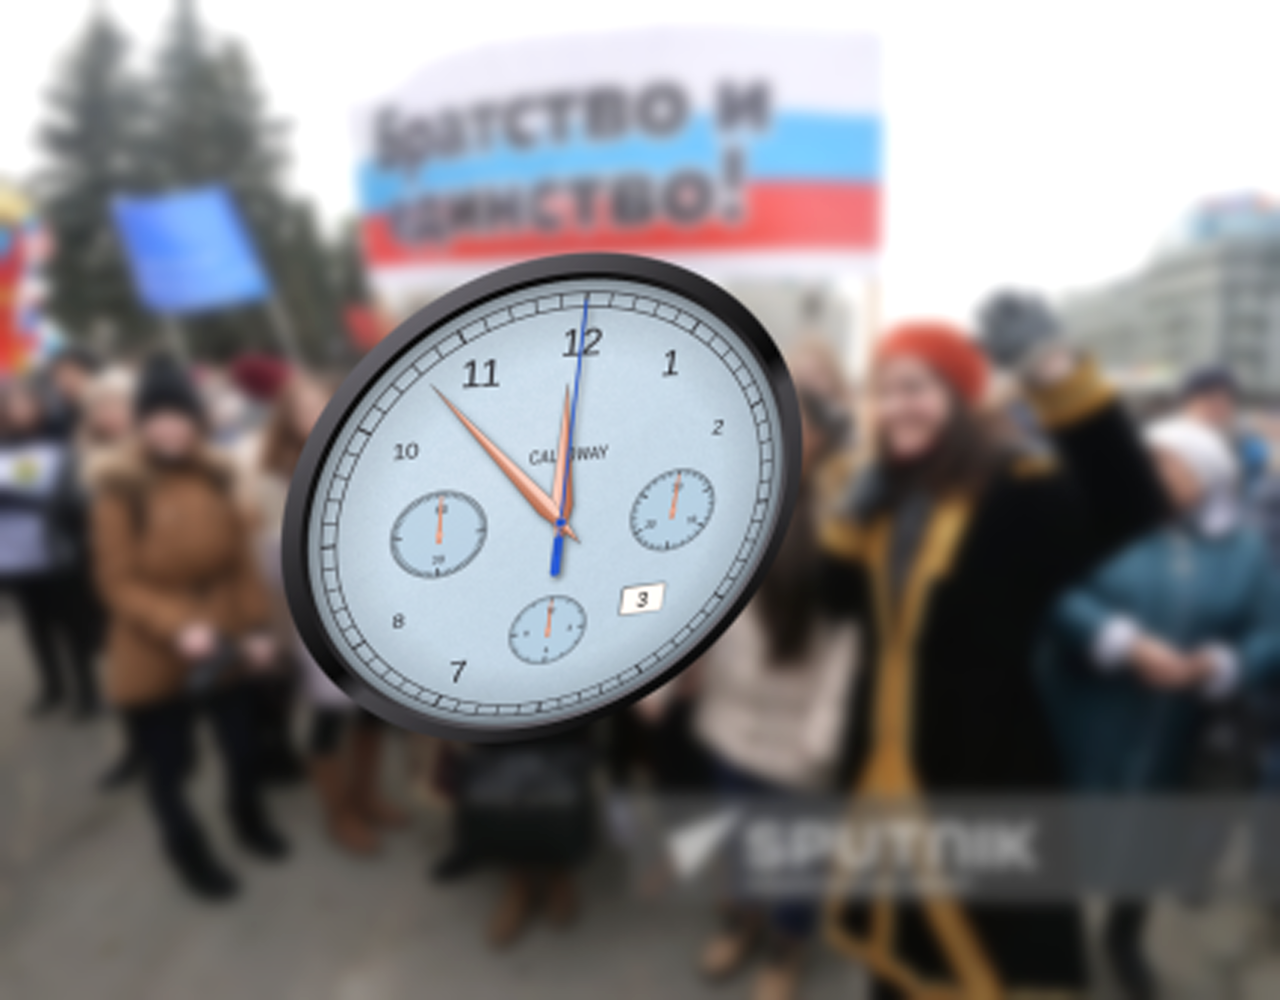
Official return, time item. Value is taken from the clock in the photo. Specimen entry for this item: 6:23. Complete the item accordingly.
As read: 11:53
